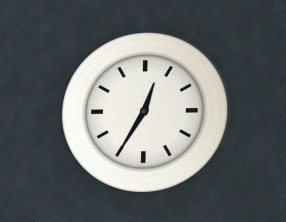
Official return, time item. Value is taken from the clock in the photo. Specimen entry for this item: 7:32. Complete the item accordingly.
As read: 12:35
